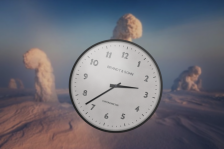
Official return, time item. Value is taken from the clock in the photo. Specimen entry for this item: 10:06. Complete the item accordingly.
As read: 2:37
